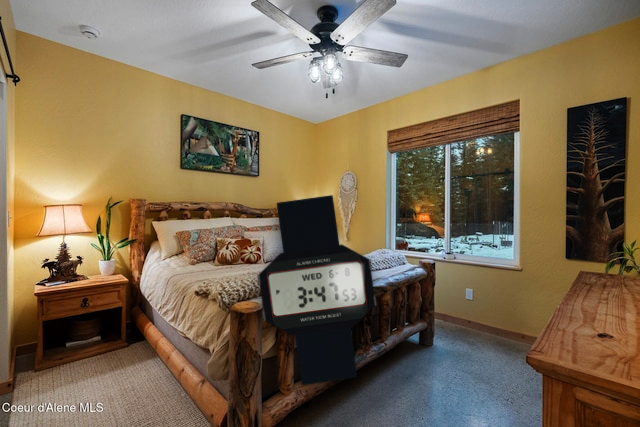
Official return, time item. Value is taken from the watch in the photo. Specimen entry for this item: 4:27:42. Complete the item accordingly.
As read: 3:47:53
